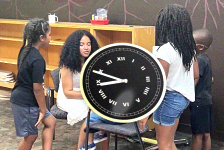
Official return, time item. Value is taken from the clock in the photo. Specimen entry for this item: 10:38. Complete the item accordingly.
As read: 8:49
